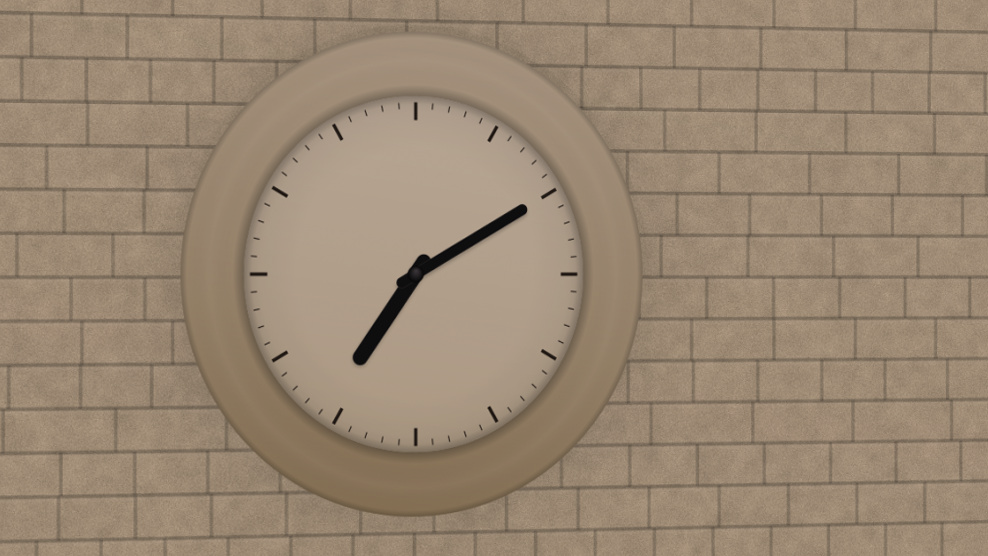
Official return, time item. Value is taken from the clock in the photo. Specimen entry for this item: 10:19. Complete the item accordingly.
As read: 7:10
